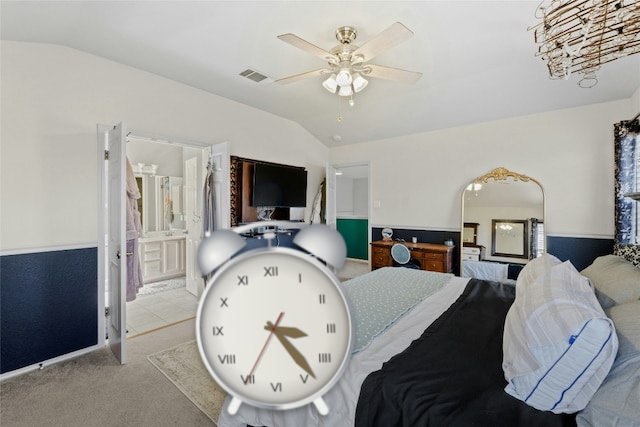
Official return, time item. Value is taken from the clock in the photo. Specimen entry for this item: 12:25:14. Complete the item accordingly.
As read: 3:23:35
